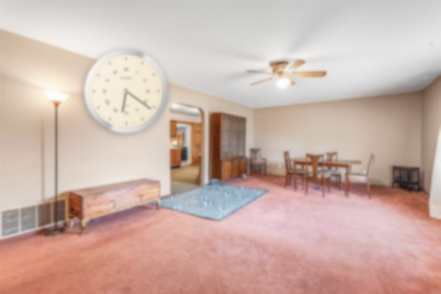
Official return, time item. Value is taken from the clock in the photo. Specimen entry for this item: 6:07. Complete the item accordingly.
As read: 6:21
